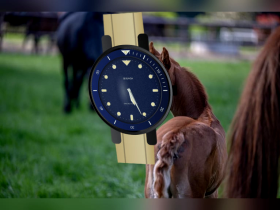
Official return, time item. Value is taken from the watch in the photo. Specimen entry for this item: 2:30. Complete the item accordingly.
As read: 5:26
